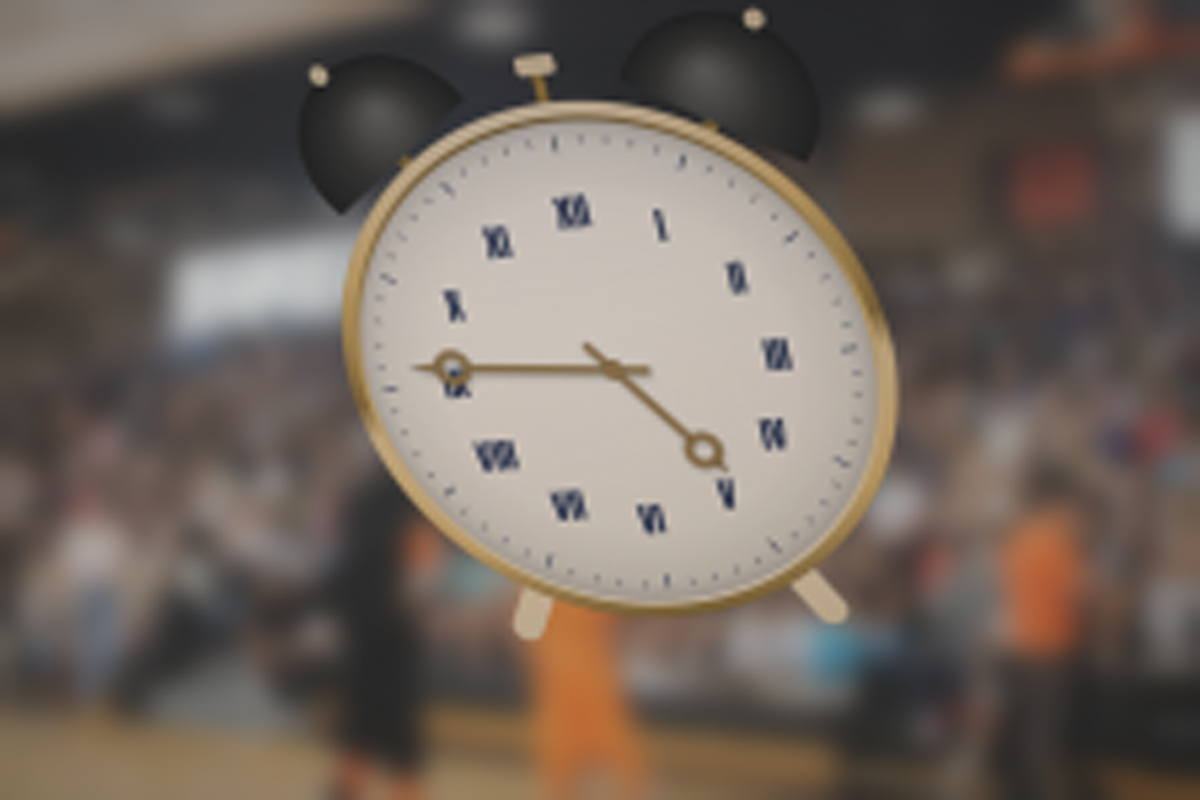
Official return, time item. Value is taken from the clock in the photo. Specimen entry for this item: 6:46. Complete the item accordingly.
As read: 4:46
